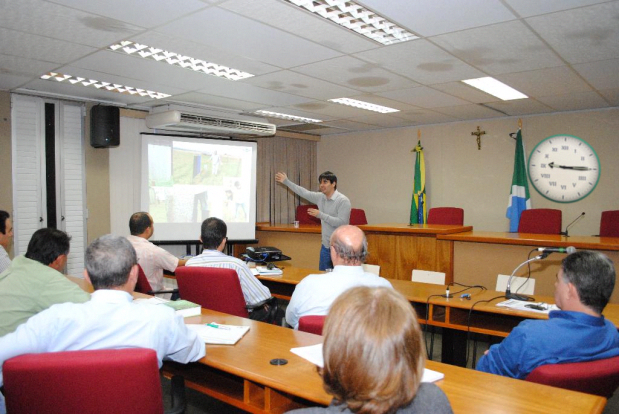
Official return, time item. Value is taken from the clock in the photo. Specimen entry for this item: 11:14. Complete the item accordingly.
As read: 9:15
